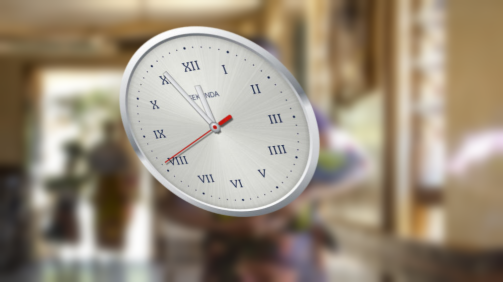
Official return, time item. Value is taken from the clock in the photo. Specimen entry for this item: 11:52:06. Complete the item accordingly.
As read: 11:55:41
